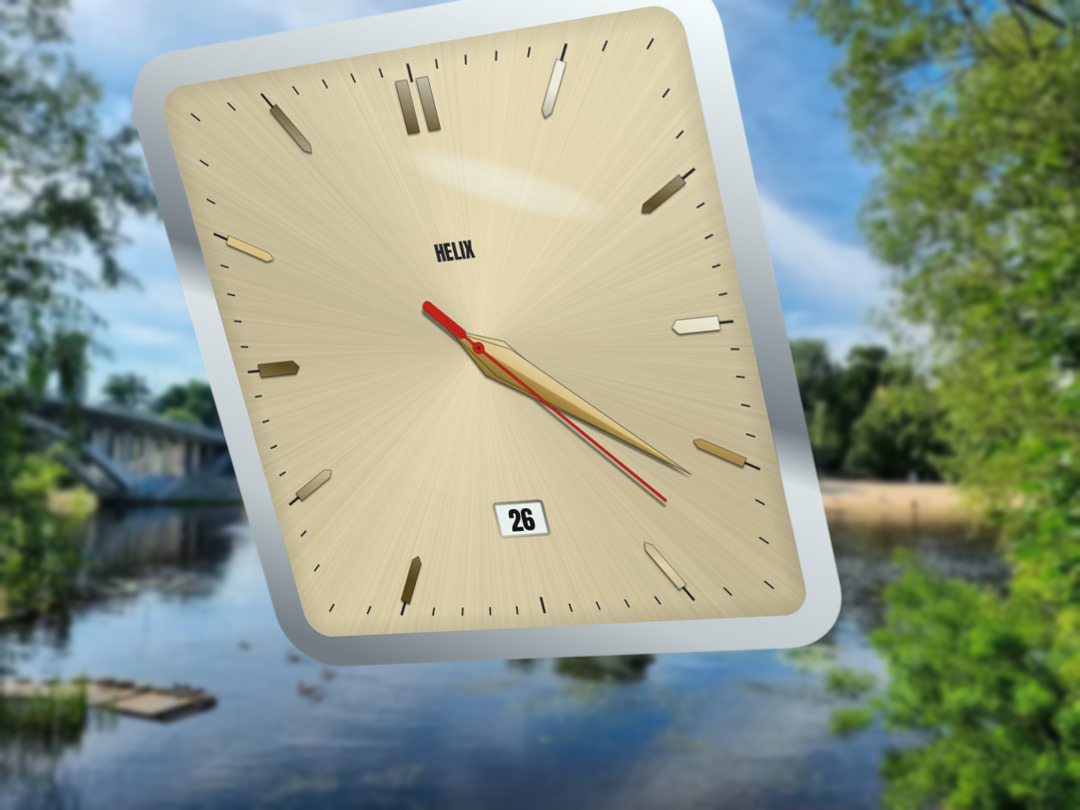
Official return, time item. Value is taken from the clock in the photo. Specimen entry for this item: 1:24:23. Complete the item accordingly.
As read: 4:21:23
